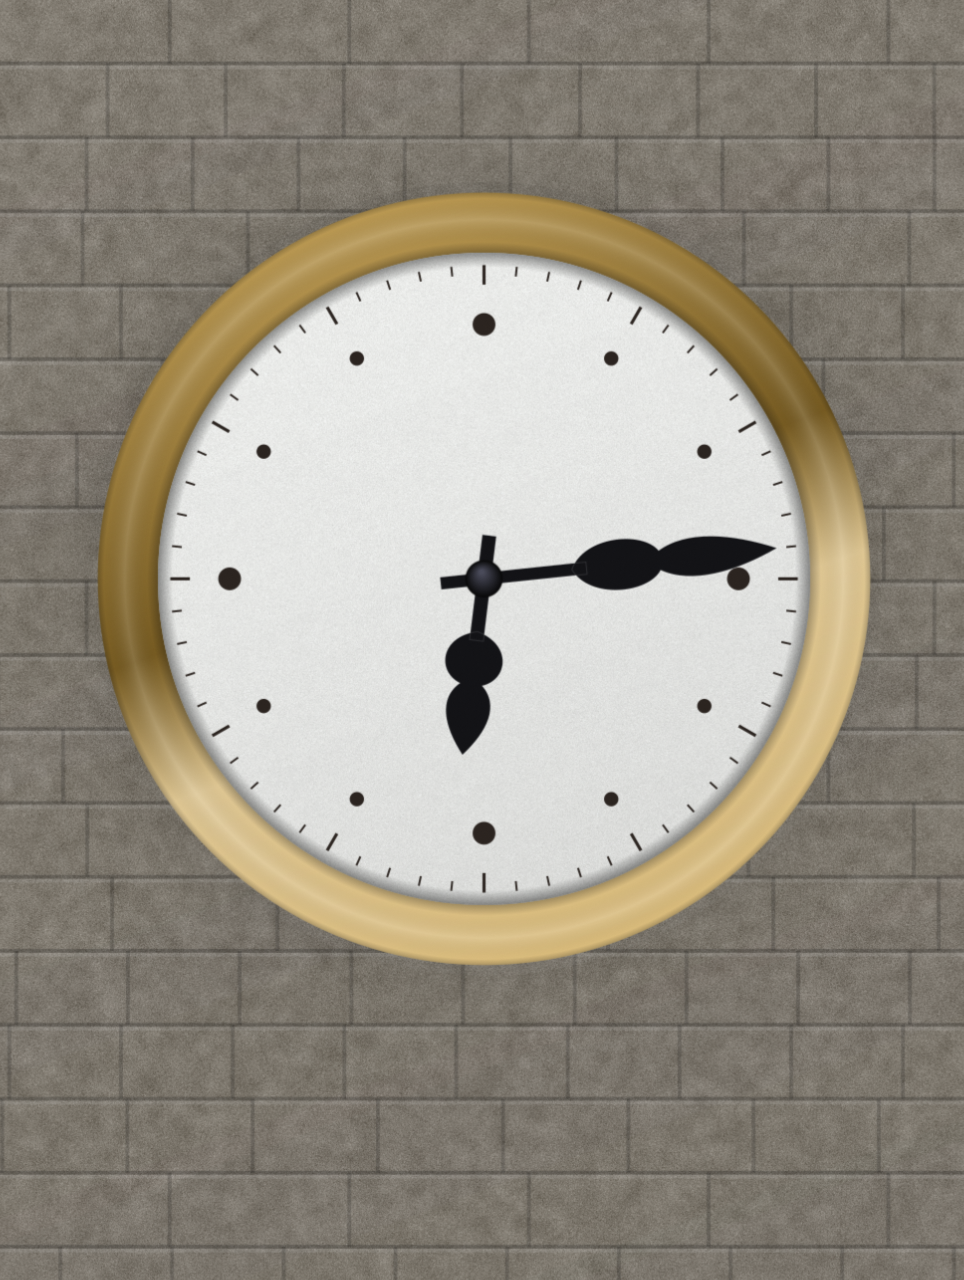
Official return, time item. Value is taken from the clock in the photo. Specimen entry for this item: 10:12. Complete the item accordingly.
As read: 6:14
